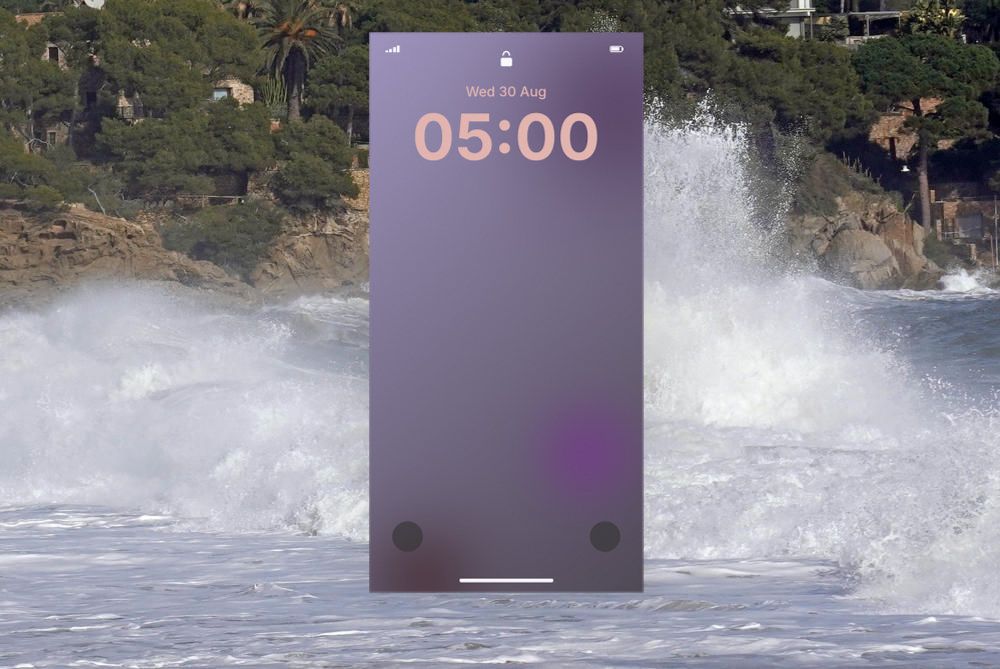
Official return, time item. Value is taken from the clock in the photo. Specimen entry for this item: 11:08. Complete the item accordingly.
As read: 5:00
